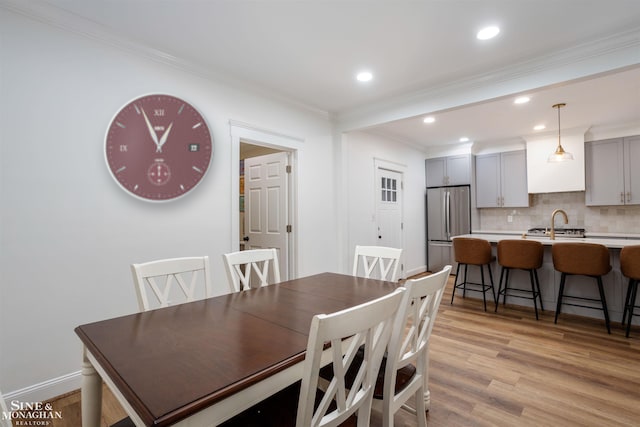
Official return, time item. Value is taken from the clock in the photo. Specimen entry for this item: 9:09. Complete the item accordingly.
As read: 12:56
